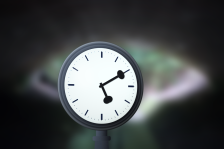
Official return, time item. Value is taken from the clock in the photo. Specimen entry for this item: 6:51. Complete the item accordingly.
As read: 5:10
